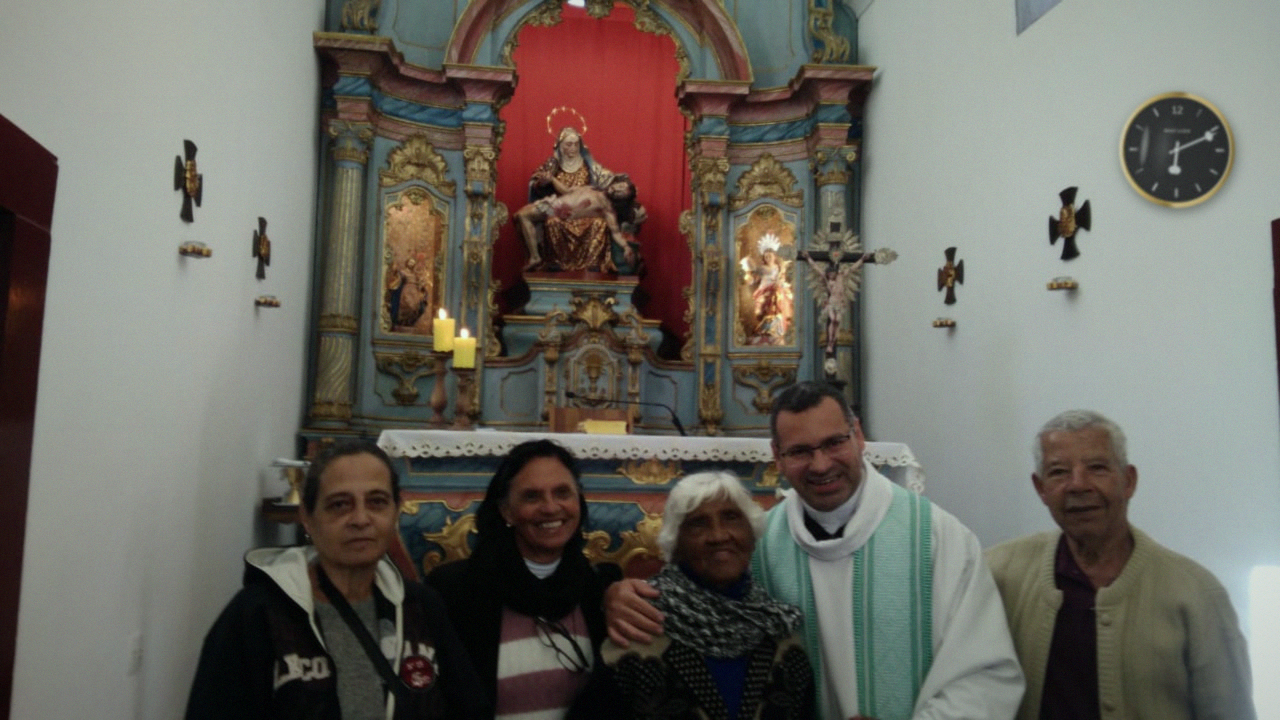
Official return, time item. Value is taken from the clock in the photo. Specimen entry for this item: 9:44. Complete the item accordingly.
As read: 6:11
